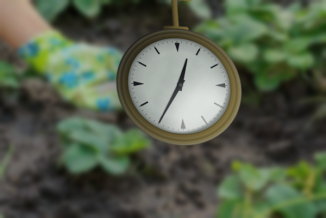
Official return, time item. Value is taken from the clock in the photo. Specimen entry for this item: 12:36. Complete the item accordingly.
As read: 12:35
